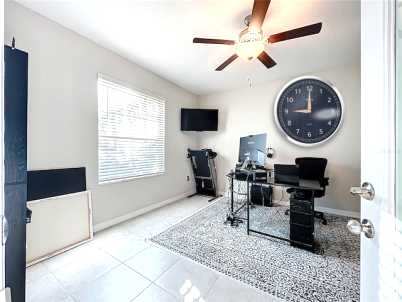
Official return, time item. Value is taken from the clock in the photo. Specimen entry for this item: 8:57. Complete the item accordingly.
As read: 9:00
